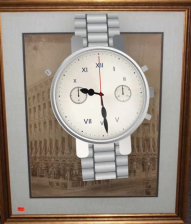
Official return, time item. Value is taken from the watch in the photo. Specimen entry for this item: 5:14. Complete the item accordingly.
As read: 9:29
